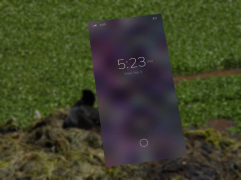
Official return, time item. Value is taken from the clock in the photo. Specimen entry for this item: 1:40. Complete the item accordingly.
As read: 5:23
